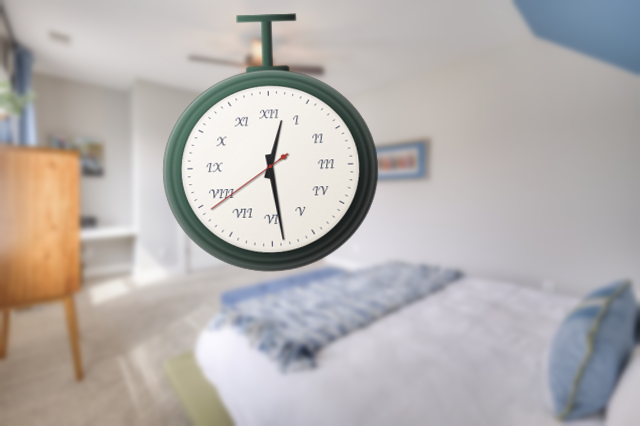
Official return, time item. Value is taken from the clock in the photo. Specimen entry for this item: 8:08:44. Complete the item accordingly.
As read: 12:28:39
